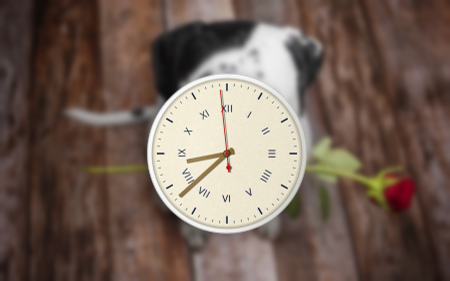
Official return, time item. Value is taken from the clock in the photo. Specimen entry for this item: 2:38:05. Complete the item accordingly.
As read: 8:37:59
